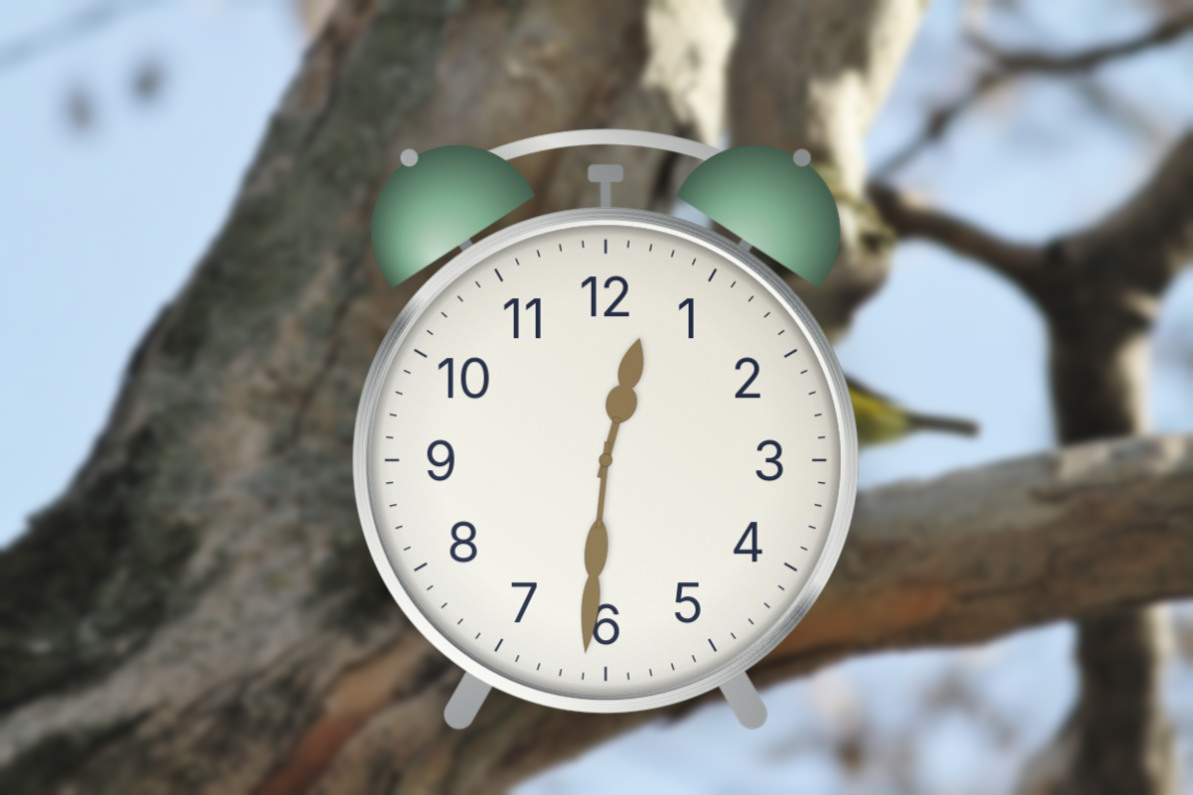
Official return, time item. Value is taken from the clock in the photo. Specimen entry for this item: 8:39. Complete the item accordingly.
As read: 12:31
